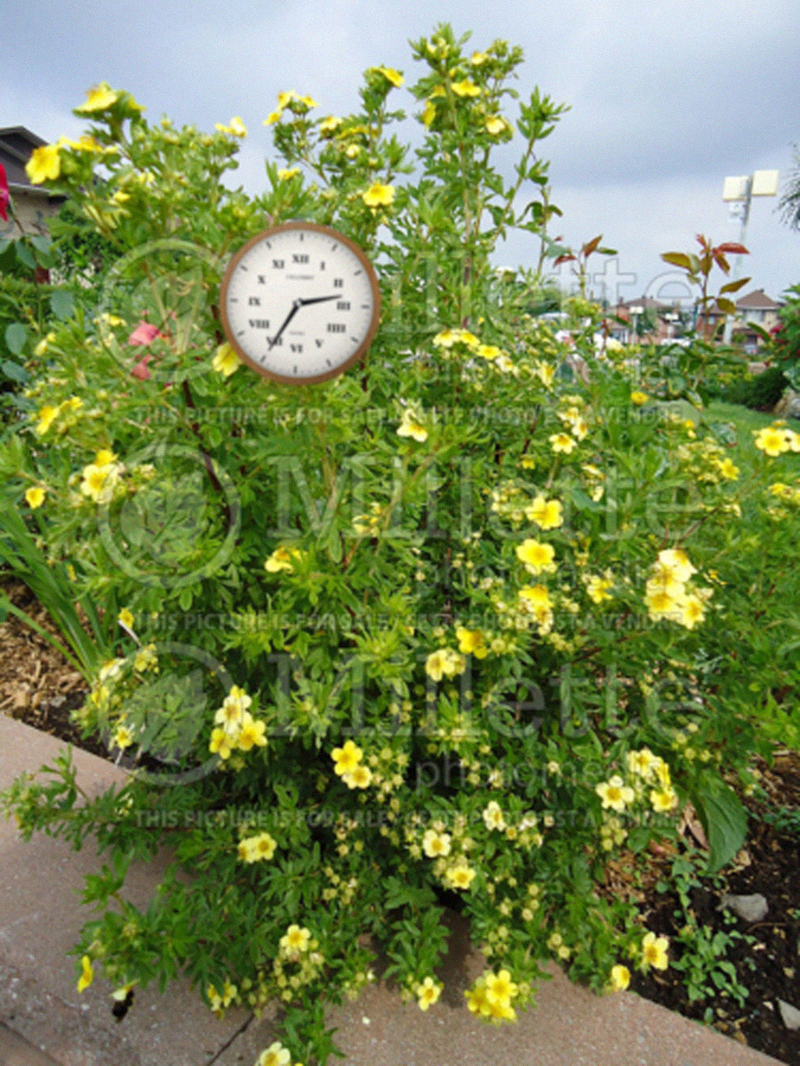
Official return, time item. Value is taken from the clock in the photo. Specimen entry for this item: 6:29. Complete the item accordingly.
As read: 2:35
